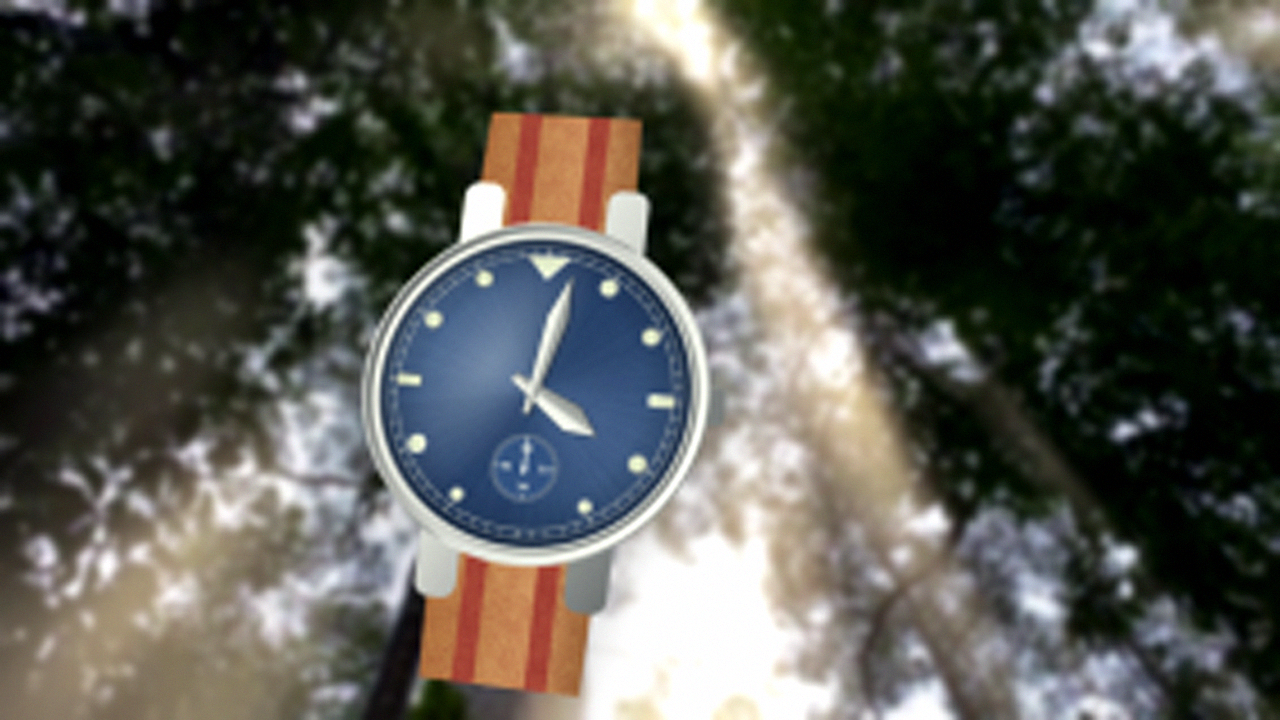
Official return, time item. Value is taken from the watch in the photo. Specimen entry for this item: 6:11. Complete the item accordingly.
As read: 4:02
